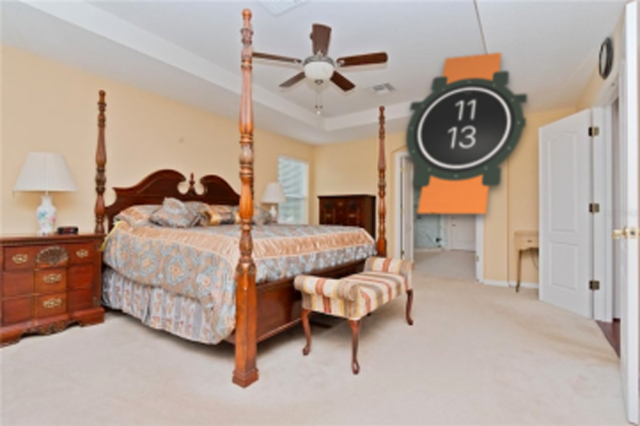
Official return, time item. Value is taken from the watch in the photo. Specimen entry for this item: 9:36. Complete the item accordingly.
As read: 11:13
